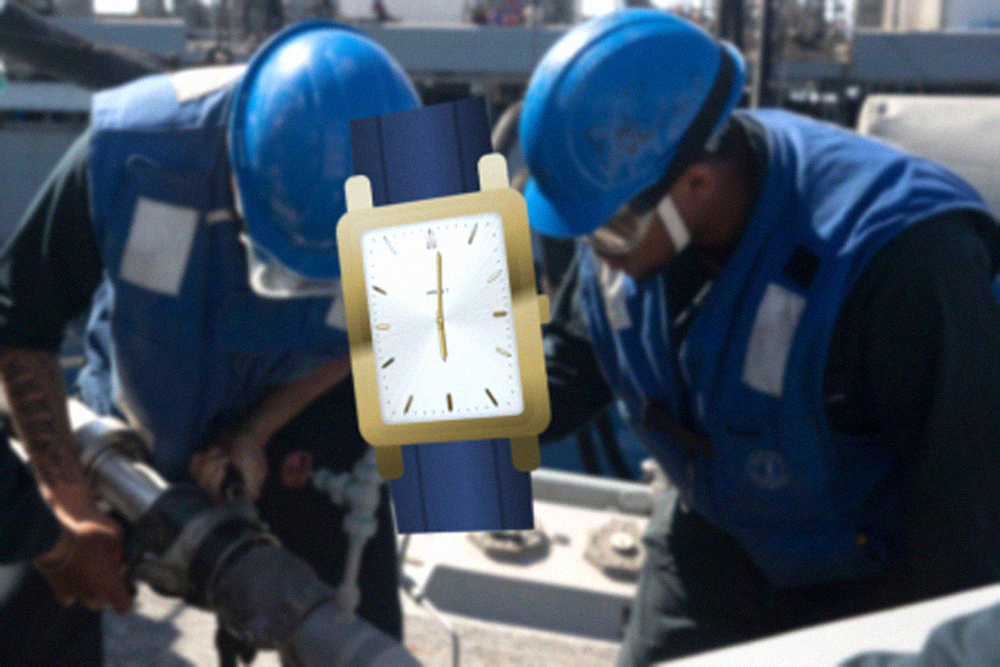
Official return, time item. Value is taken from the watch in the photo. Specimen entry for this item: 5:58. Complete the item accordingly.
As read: 6:01
